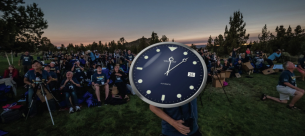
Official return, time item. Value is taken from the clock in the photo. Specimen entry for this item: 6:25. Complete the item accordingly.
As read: 12:07
